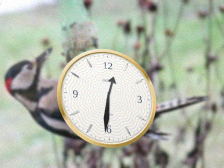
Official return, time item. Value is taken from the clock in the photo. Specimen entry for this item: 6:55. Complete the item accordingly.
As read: 12:31
